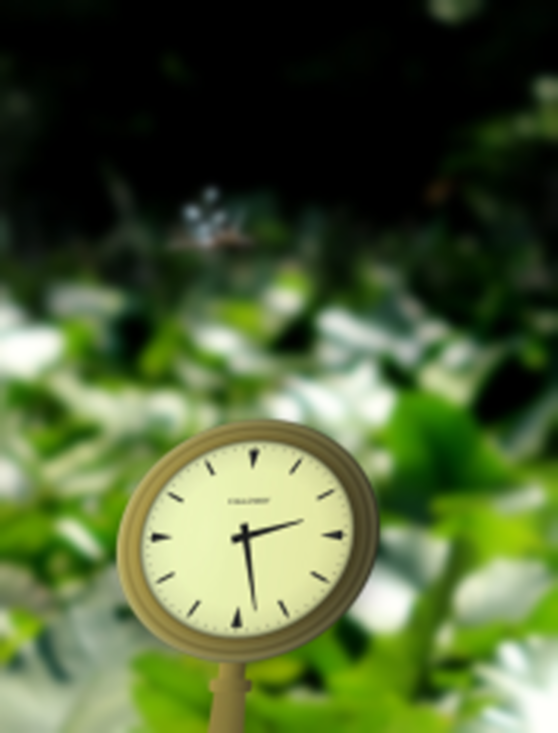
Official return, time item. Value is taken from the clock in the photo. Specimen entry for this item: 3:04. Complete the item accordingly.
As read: 2:28
